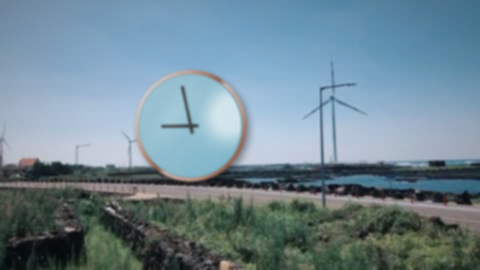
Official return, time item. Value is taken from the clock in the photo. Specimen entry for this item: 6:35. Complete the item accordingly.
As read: 8:58
